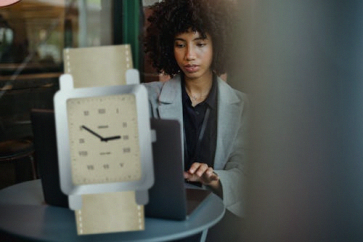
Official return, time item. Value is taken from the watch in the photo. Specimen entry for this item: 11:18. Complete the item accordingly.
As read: 2:51
